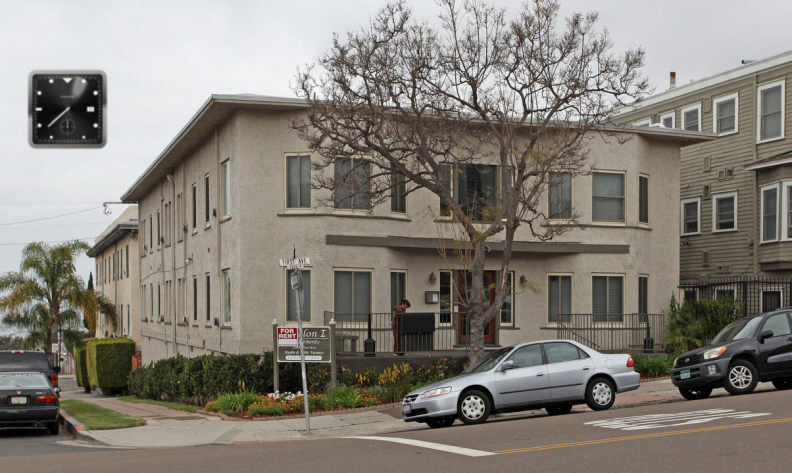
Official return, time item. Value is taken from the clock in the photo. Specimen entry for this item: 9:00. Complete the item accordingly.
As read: 7:38
